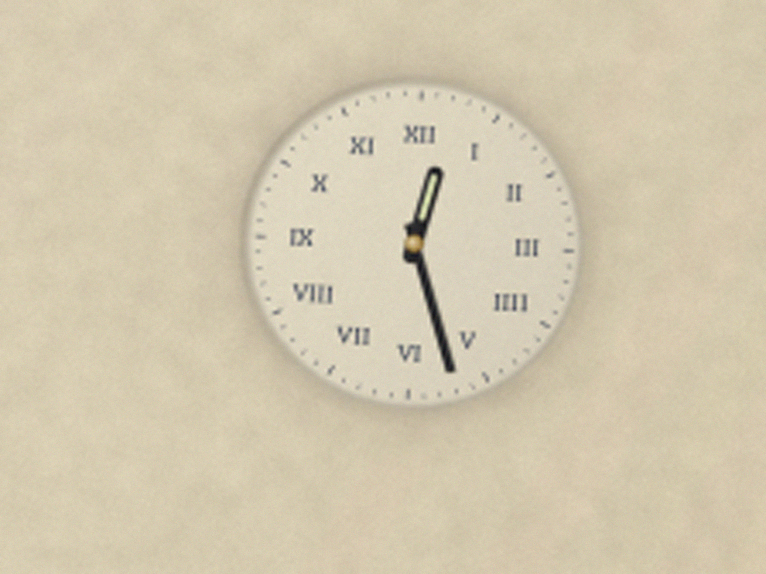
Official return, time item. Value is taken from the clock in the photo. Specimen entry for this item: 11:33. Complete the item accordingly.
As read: 12:27
